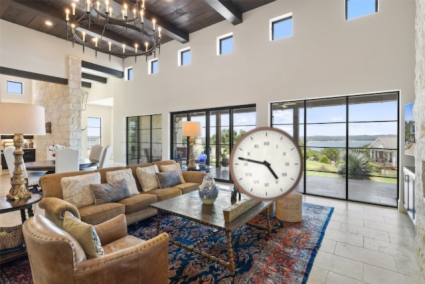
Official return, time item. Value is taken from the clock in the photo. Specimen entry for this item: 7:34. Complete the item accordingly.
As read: 4:47
